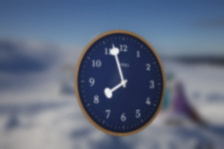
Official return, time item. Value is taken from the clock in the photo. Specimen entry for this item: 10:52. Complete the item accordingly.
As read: 7:57
